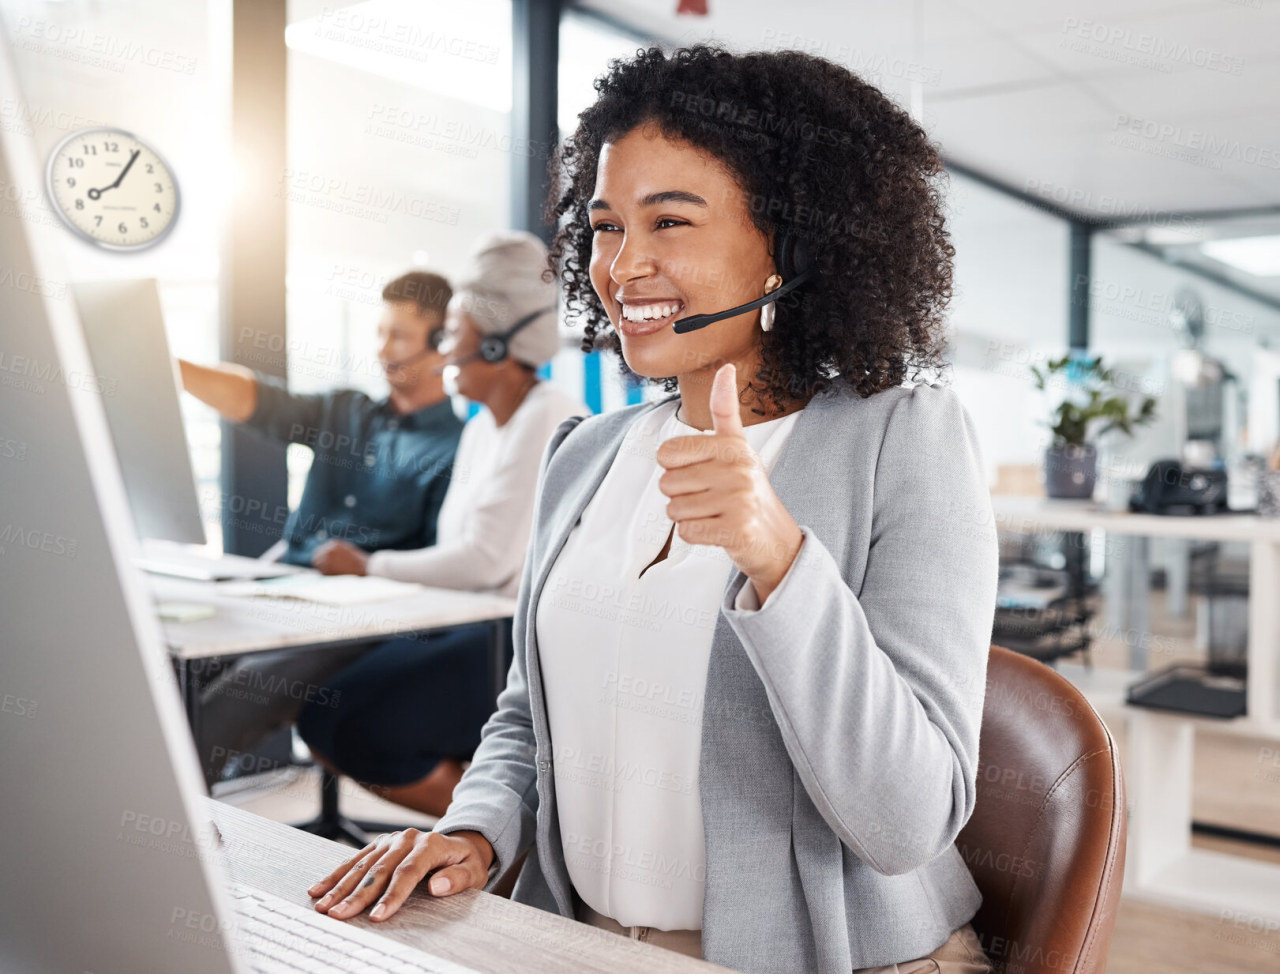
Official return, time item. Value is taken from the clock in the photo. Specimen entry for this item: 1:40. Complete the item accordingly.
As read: 8:06
